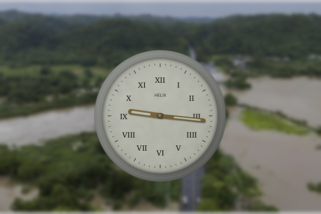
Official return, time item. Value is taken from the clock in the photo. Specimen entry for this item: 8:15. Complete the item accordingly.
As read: 9:16
